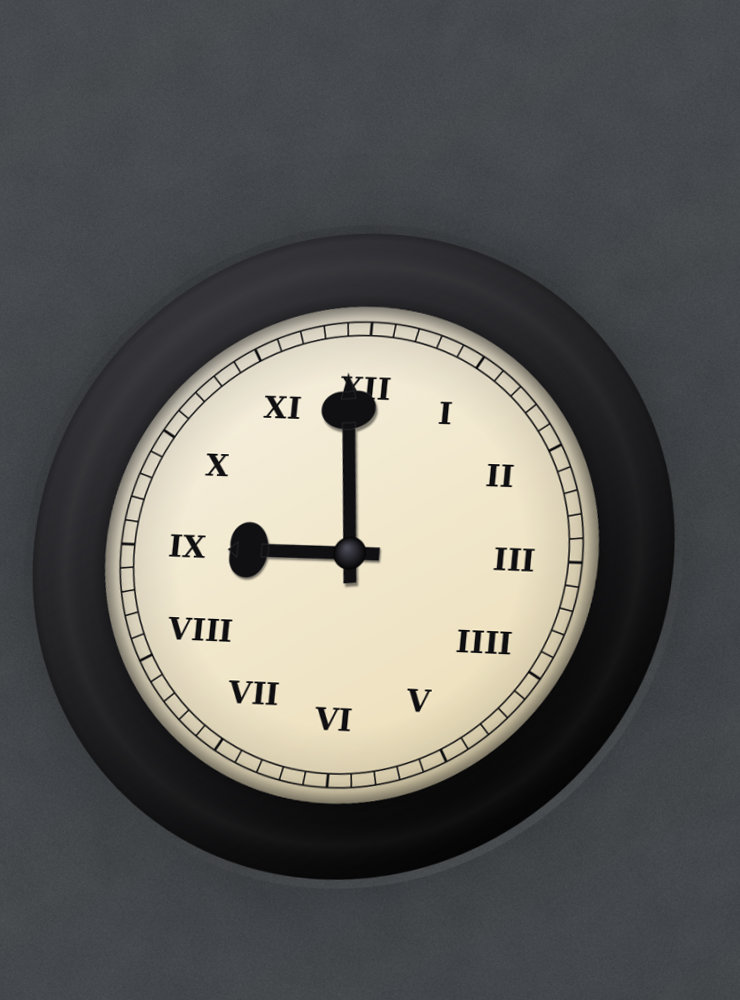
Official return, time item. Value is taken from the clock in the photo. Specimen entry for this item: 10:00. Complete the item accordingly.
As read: 8:59
